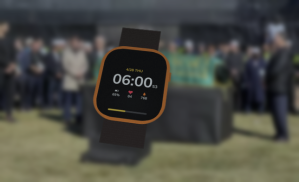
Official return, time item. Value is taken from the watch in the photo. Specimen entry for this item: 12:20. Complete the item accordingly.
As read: 6:00
